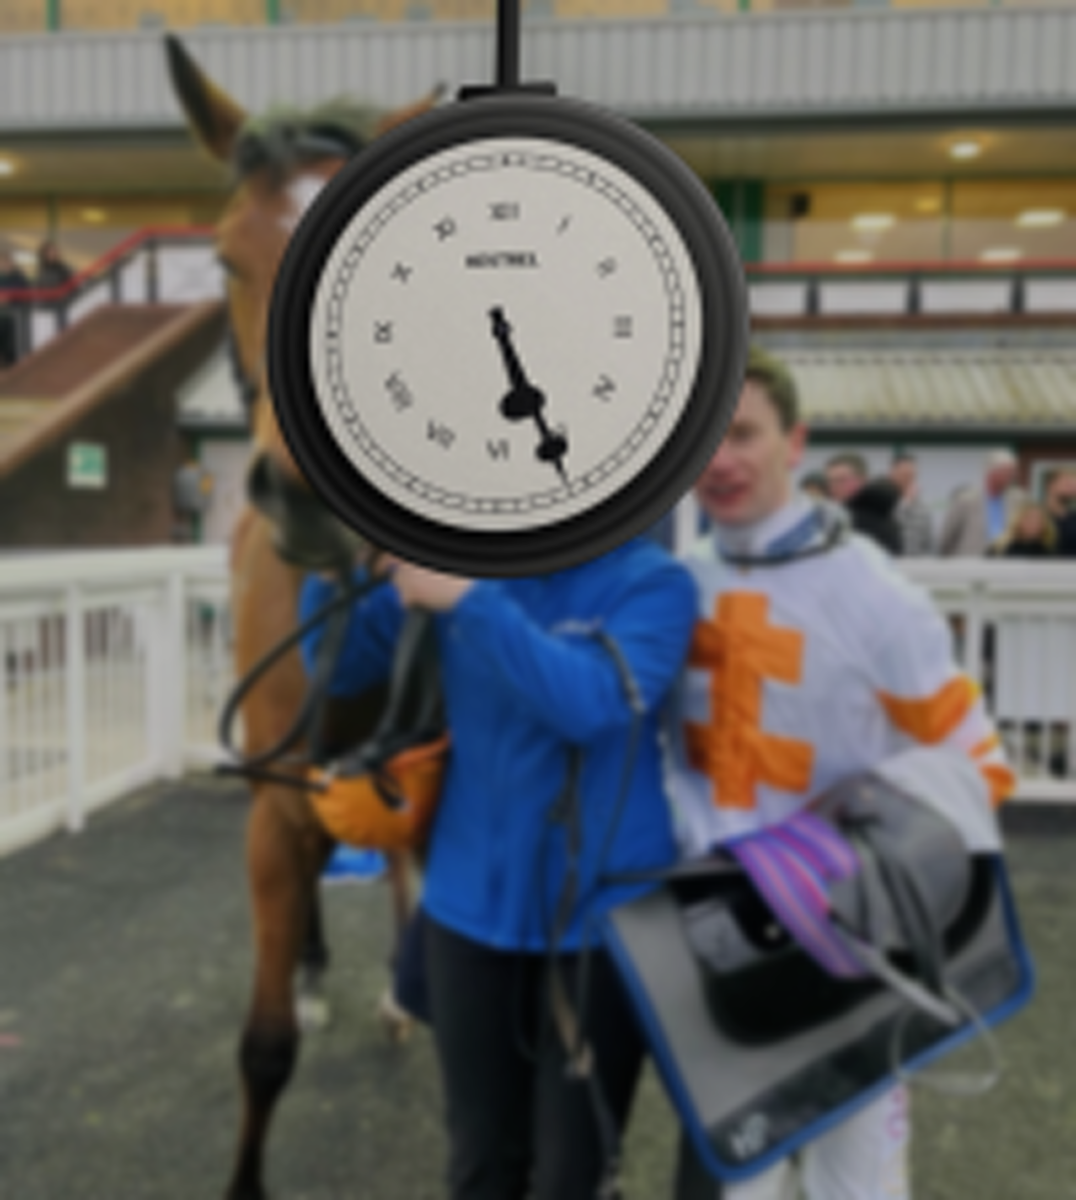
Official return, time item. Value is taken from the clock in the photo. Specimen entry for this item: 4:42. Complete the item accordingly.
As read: 5:26
